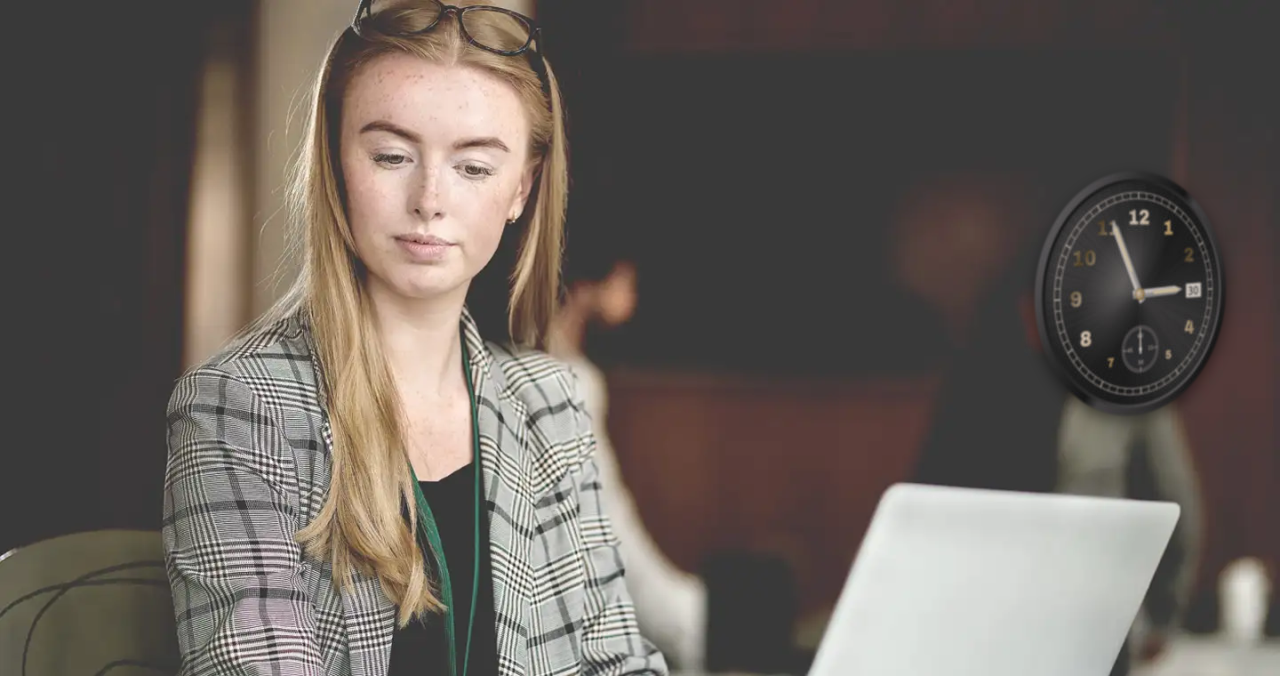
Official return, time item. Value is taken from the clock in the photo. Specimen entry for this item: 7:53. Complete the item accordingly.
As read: 2:56
